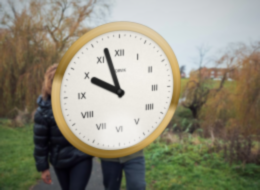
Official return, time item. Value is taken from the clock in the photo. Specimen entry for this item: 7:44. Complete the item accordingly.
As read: 9:57
